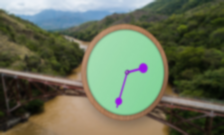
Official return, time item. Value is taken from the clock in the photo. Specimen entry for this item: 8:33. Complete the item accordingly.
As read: 2:33
